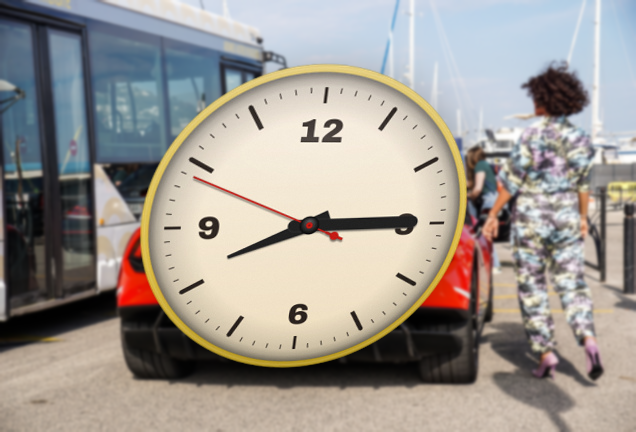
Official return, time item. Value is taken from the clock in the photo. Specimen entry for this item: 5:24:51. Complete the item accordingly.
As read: 8:14:49
